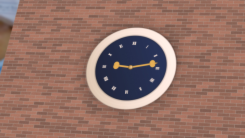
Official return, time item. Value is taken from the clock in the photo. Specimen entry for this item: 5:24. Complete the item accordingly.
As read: 9:13
